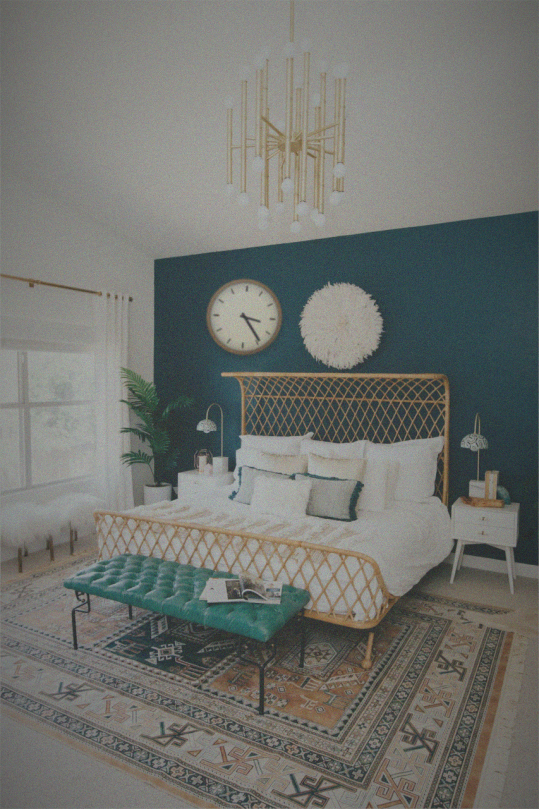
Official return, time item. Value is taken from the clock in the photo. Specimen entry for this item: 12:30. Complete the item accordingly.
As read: 3:24
